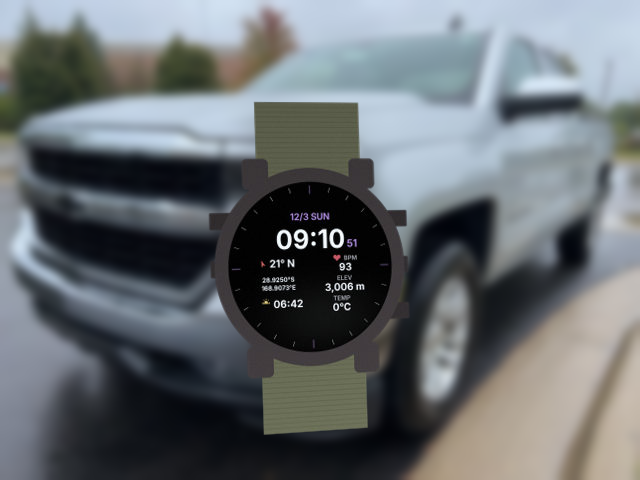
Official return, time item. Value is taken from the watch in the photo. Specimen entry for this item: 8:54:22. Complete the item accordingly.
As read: 9:10:51
